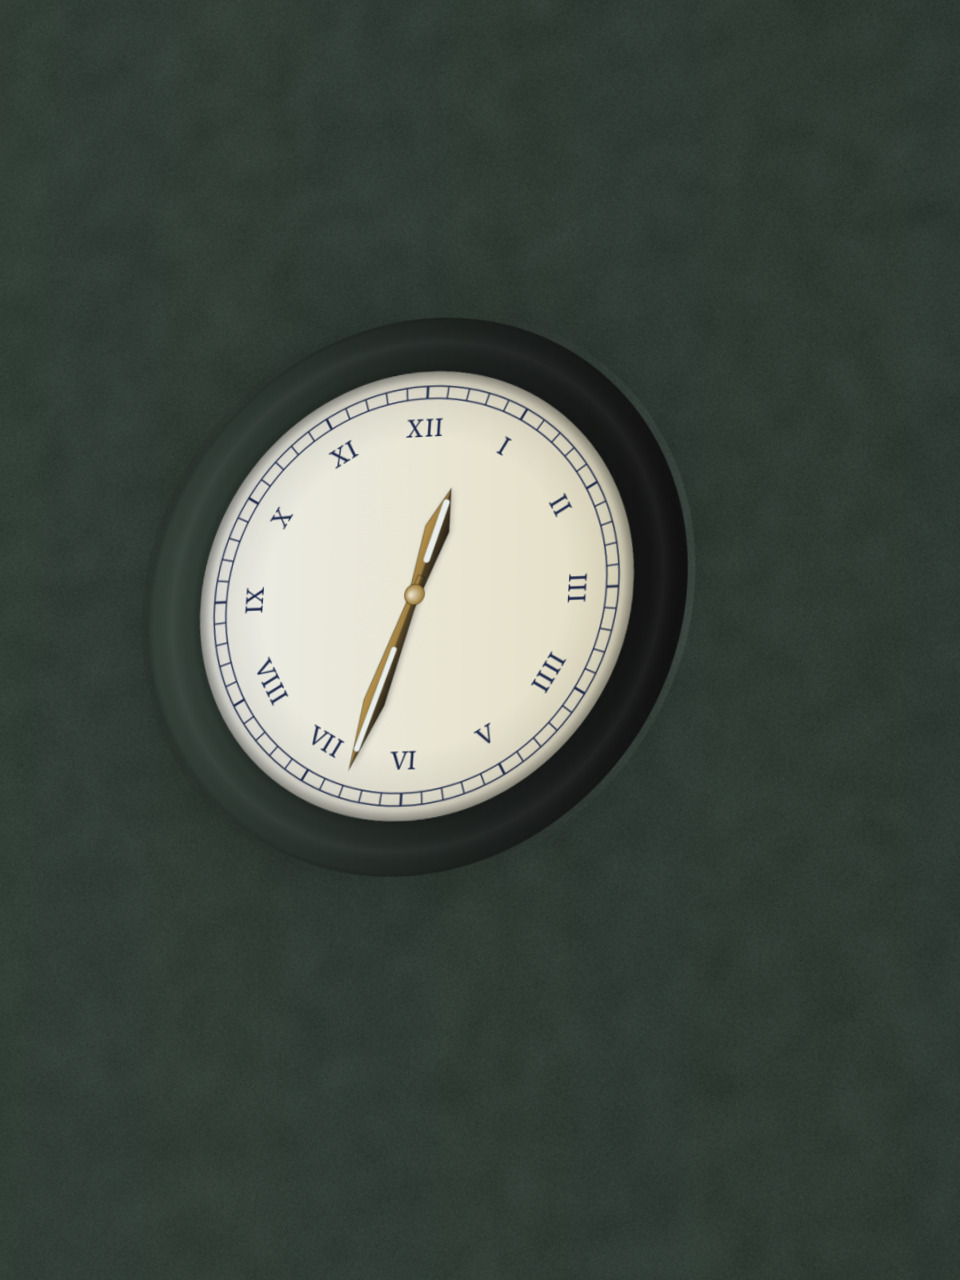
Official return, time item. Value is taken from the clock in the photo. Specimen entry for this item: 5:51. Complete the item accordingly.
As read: 12:33
